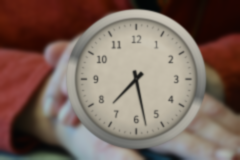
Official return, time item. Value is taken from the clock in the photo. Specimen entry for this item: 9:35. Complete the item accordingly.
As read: 7:28
